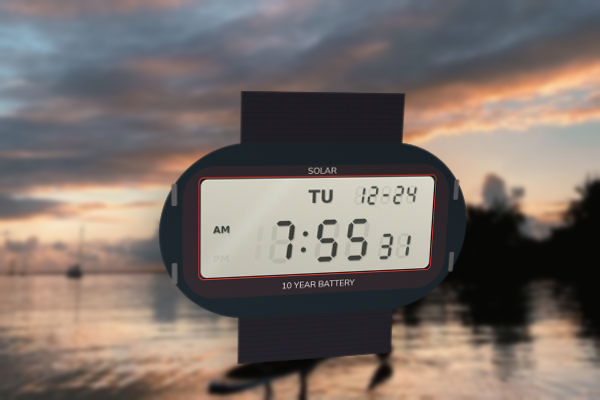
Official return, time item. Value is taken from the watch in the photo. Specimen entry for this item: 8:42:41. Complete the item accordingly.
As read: 7:55:31
